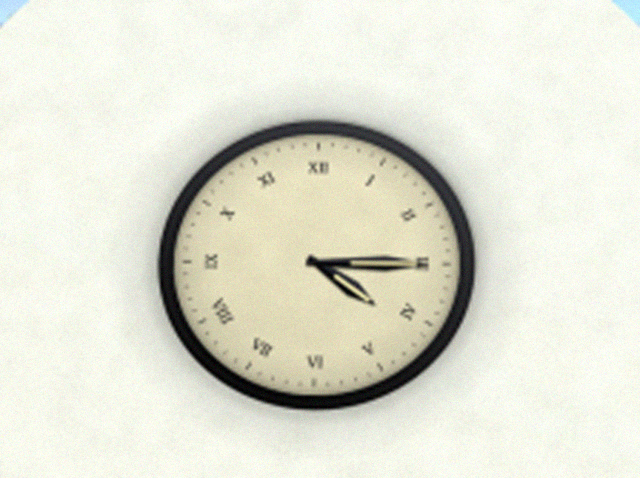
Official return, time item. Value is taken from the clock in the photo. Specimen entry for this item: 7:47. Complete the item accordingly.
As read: 4:15
